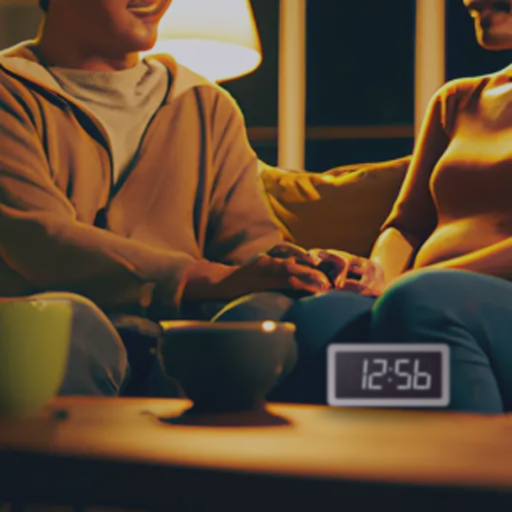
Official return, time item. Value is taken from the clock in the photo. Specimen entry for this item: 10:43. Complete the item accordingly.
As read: 12:56
